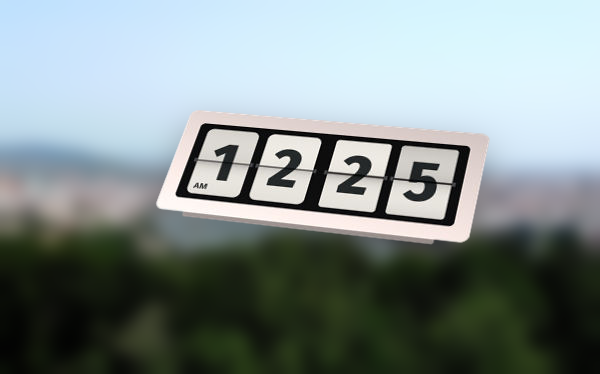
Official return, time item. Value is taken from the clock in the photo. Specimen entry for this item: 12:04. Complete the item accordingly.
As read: 12:25
